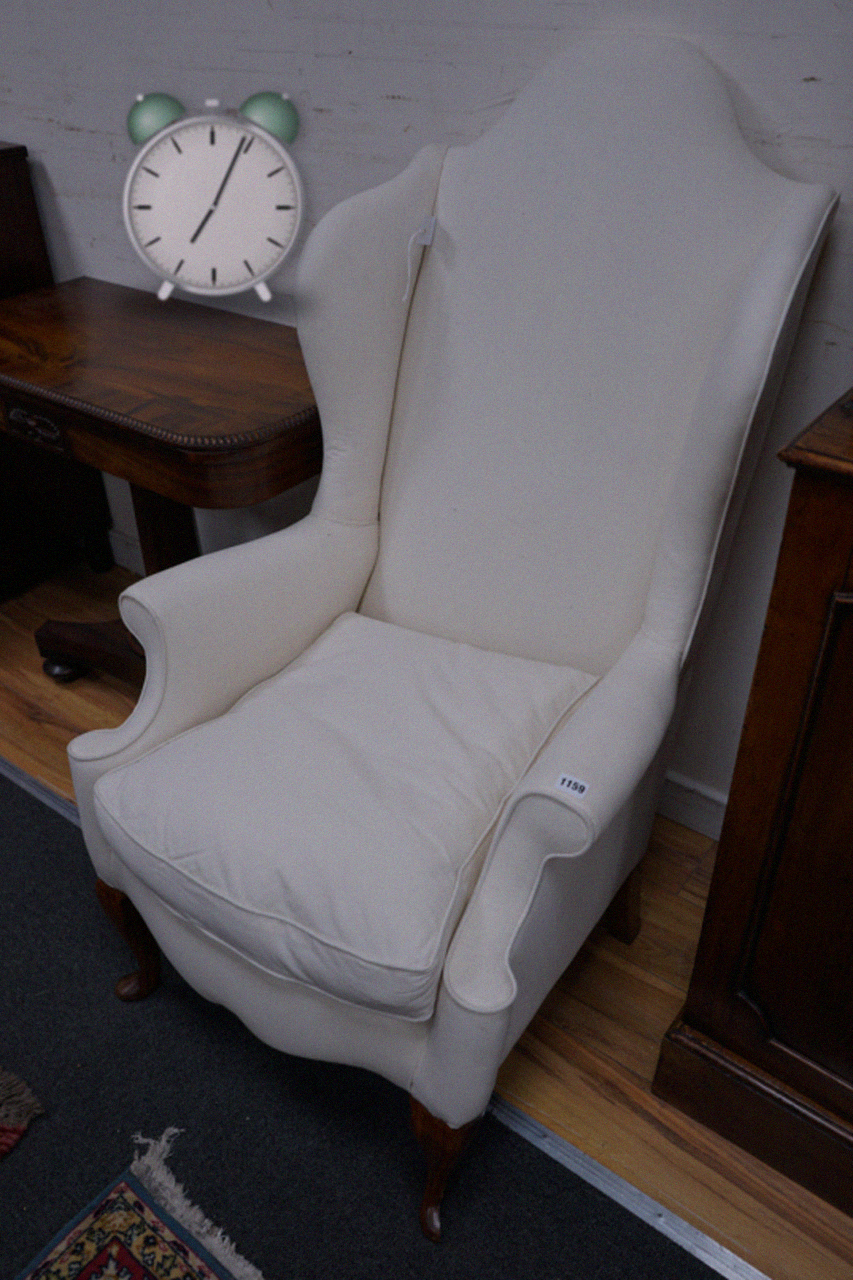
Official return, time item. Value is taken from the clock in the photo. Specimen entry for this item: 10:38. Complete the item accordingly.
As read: 7:04
